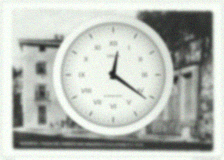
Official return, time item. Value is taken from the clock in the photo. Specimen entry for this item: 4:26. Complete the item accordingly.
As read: 12:21
